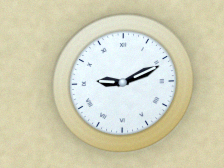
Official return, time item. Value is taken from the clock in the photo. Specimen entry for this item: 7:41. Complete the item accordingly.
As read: 9:11
